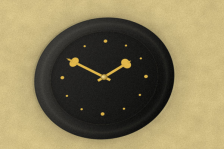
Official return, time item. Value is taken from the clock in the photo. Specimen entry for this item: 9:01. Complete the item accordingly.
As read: 1:50
